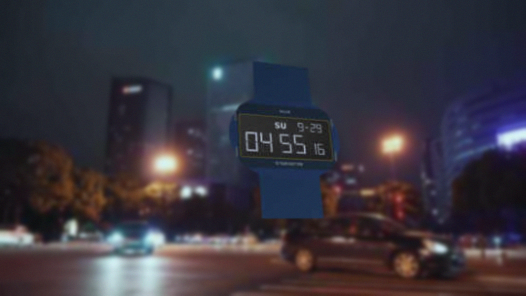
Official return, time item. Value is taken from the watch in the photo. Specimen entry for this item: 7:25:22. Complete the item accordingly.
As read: 4:55:16
